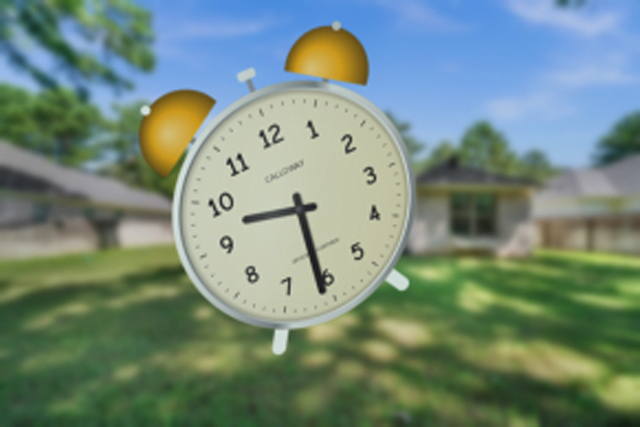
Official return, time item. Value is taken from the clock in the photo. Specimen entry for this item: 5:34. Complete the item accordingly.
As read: 9:31
